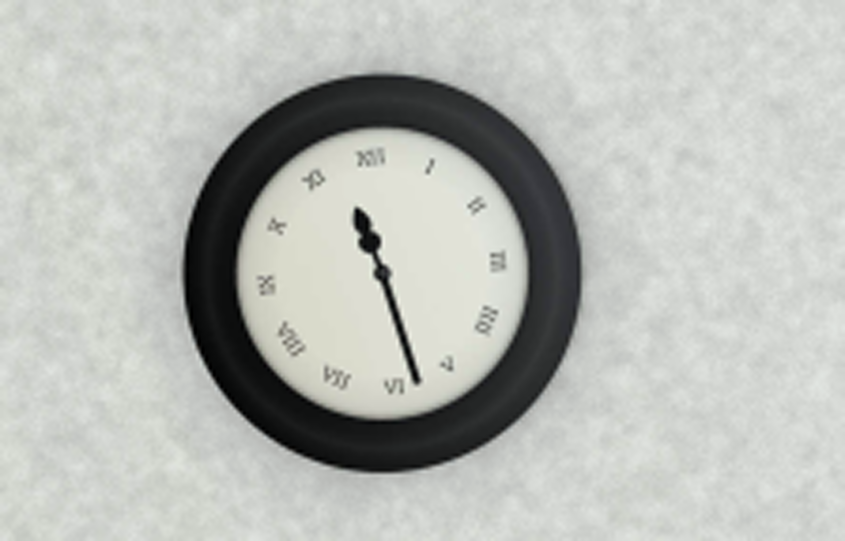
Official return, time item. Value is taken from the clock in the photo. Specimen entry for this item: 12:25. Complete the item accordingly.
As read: 11:28
